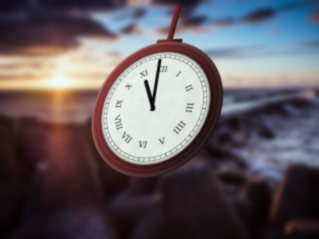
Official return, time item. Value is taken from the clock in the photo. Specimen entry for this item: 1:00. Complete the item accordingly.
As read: 10:59
